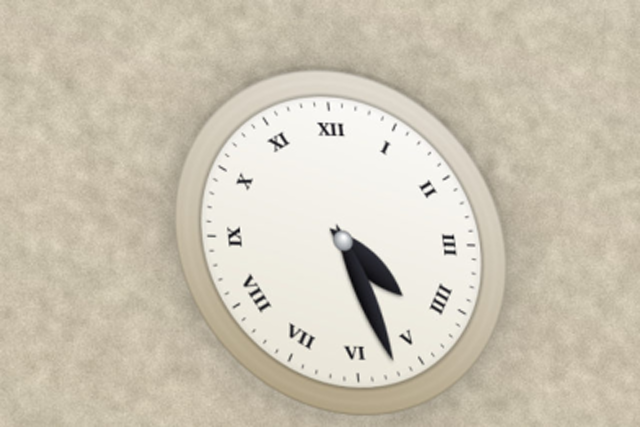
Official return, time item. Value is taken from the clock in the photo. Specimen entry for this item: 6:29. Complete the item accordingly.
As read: 4:27
